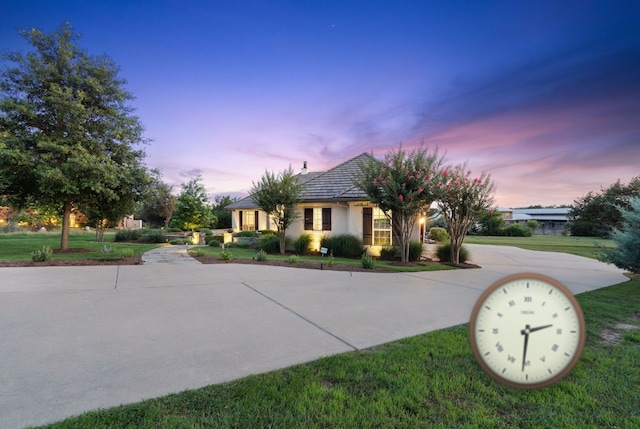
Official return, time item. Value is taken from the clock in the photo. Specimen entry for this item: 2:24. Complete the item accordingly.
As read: 2:31
